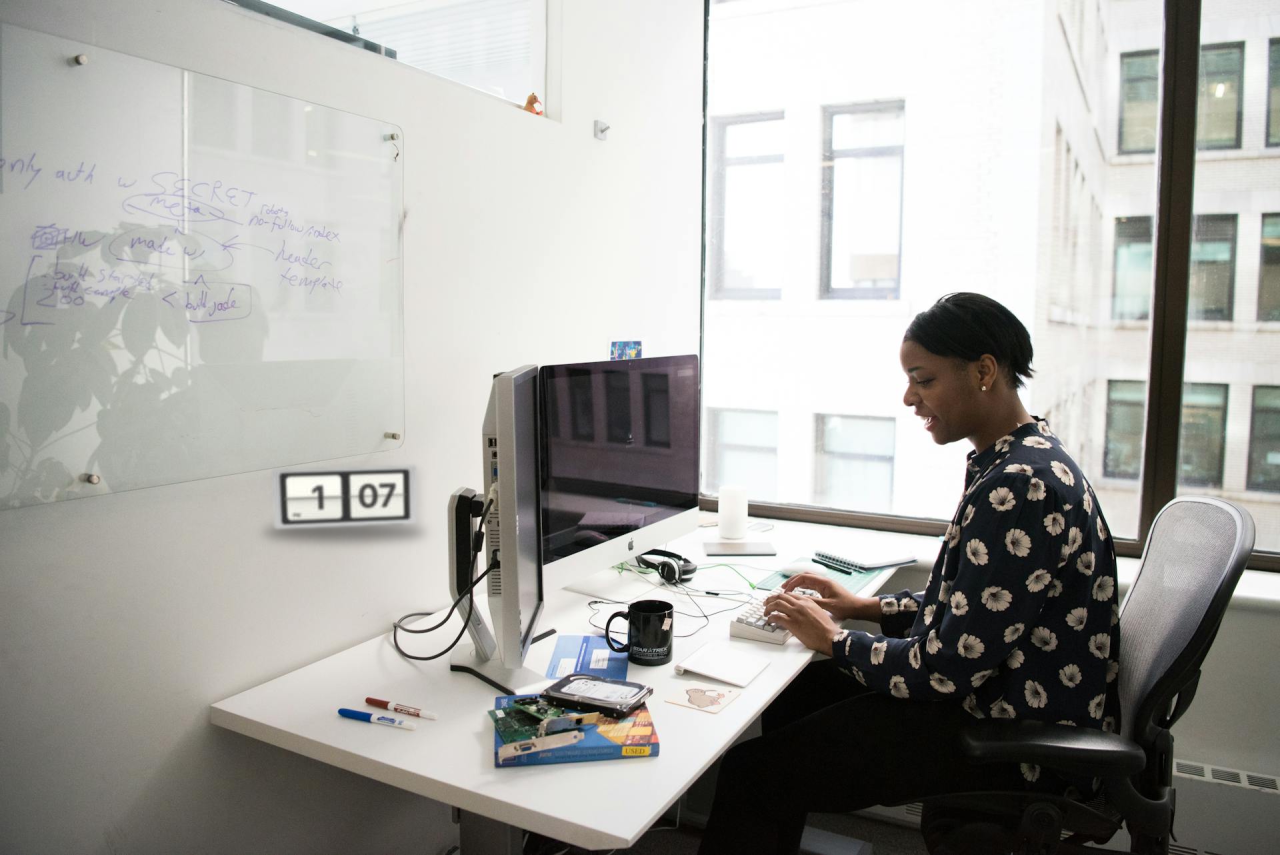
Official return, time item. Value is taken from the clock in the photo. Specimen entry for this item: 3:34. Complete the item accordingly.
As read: 1:07
